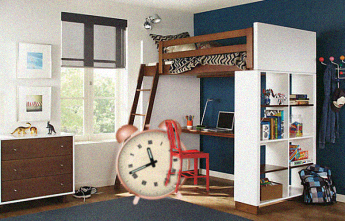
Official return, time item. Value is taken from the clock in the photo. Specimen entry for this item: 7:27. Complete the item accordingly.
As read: 11:42
